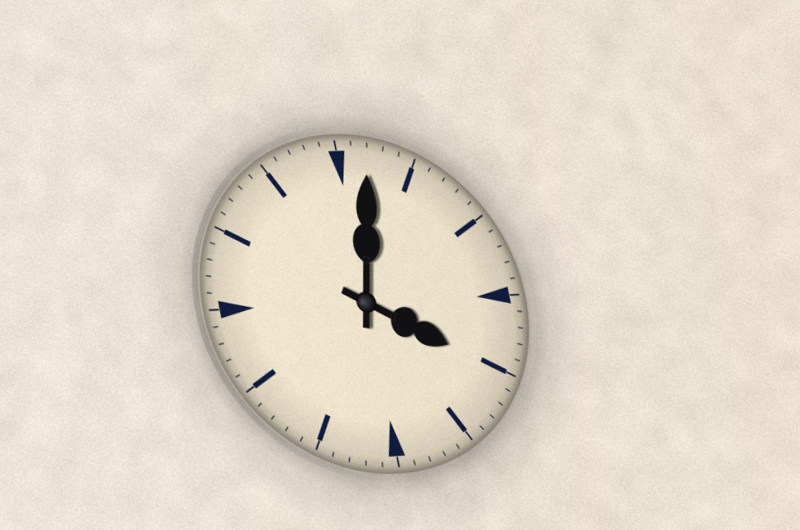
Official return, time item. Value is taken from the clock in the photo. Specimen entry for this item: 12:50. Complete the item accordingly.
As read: 4:02
